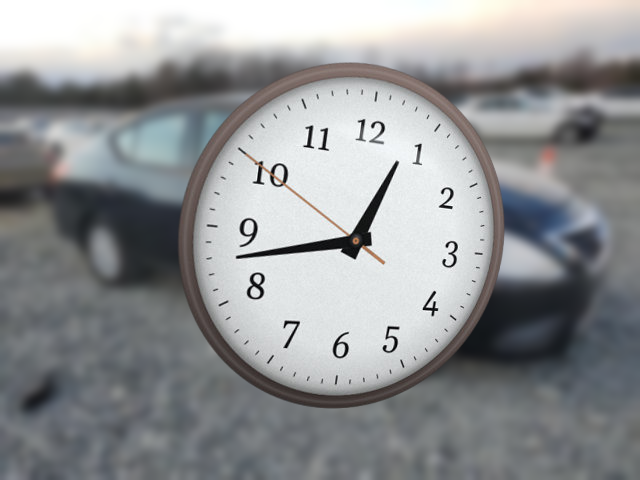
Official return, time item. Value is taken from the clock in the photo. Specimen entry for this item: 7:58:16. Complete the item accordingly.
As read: 12:42:50
